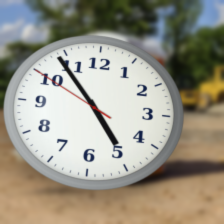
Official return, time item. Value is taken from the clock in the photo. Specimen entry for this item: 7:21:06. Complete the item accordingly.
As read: 4:53:50
